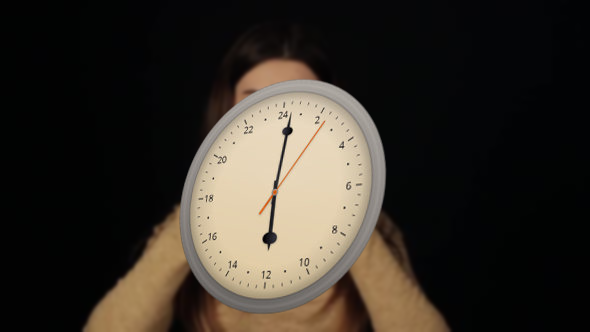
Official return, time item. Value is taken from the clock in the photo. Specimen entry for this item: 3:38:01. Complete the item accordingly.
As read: 12:01:06
